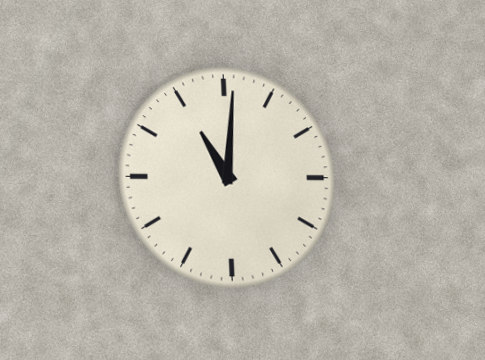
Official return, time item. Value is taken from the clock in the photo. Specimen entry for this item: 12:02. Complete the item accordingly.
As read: 11:01
